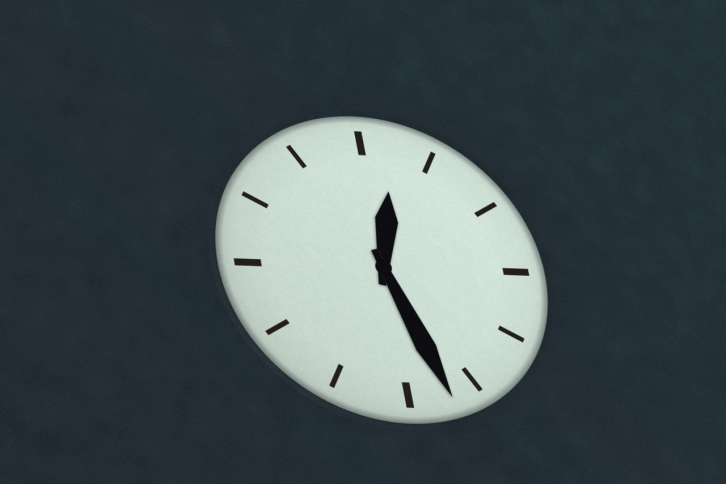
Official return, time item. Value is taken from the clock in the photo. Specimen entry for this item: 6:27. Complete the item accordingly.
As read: 12:27
